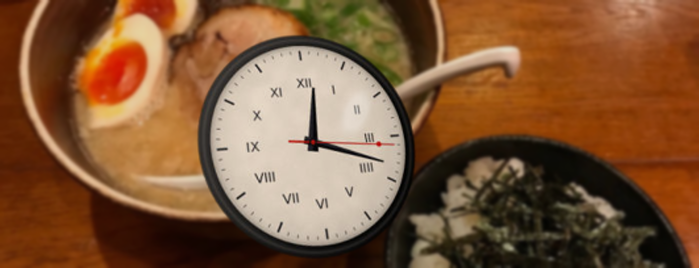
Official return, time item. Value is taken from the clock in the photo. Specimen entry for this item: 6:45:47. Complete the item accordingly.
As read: 12:18:16
